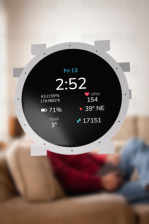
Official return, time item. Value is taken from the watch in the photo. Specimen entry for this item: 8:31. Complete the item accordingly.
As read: 2:52
